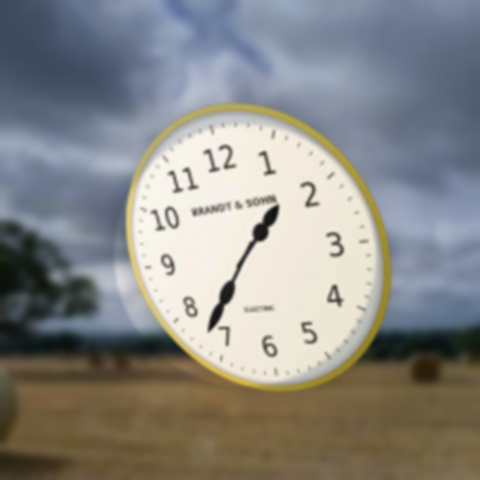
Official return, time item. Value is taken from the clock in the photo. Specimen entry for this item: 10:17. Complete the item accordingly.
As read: 1:37
